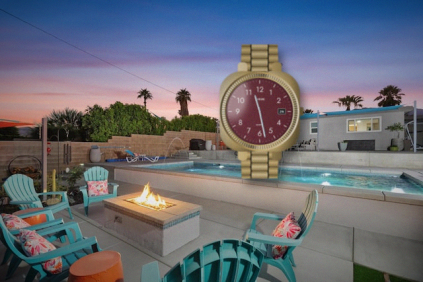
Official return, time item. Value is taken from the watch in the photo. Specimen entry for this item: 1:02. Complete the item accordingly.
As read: 11:28
